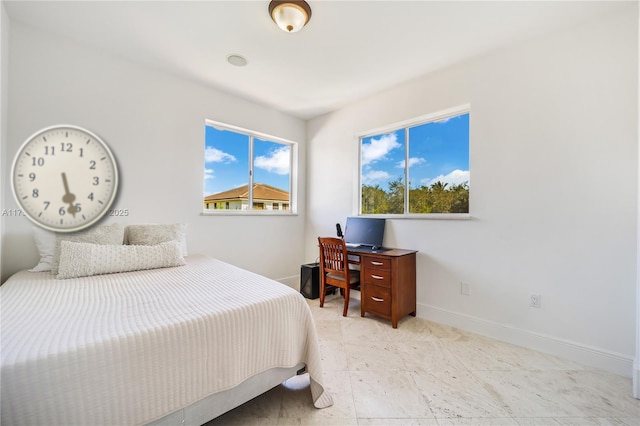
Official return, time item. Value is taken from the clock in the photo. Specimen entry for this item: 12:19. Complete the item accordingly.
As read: 5:27
